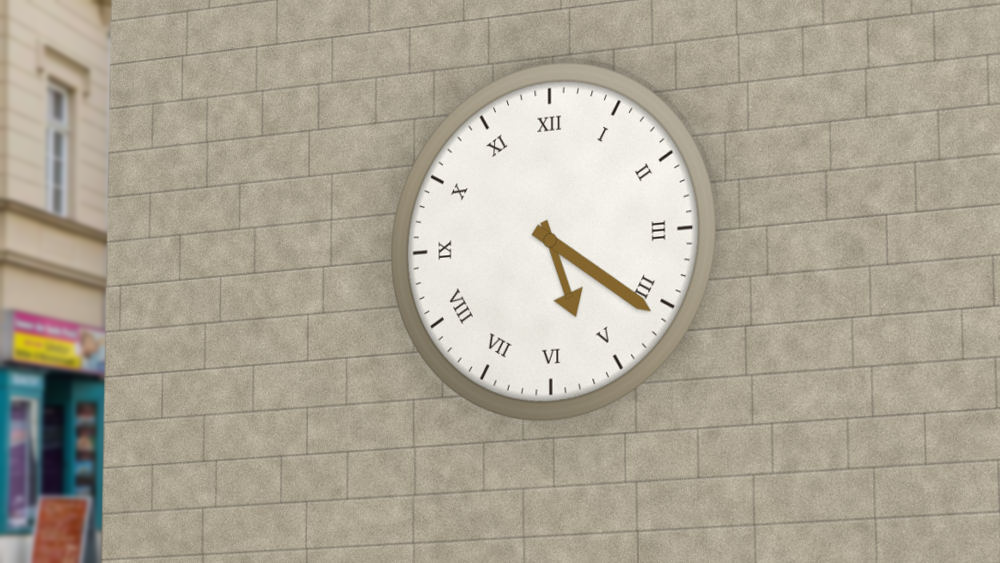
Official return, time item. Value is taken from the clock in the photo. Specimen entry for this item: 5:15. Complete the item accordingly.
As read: 5:21
